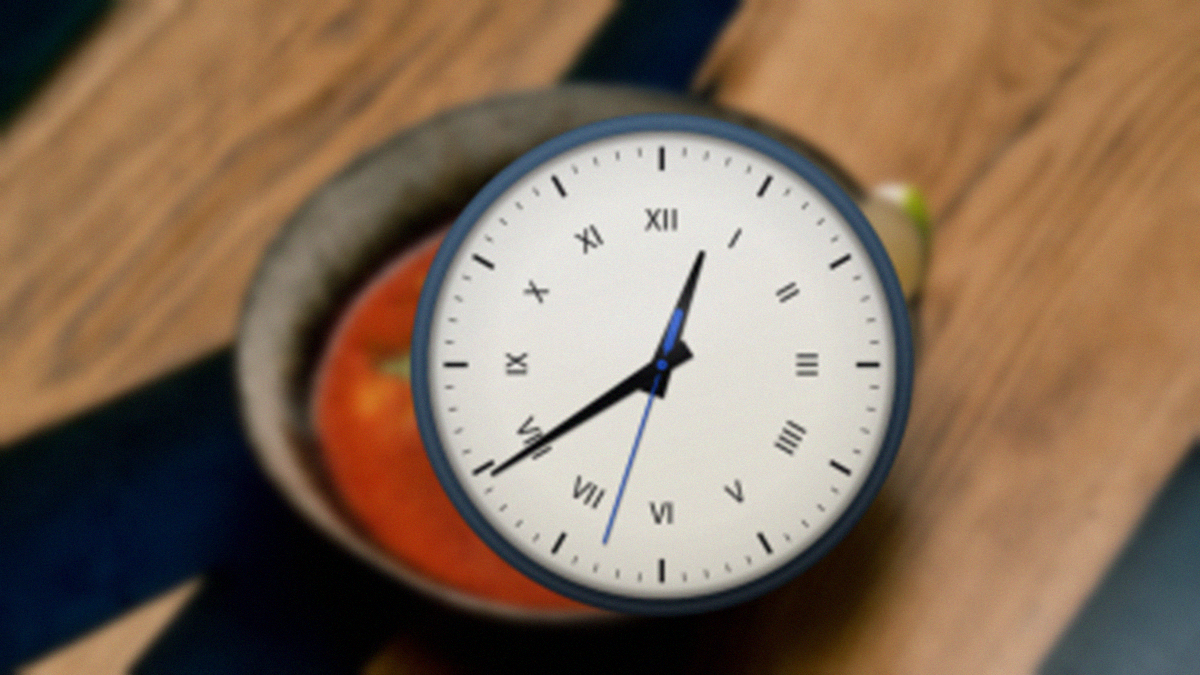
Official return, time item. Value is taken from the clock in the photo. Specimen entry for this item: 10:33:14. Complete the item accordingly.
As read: 12:39:33
